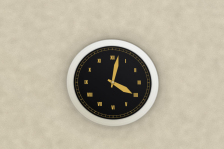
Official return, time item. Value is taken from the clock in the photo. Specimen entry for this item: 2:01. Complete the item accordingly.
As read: 4:02
